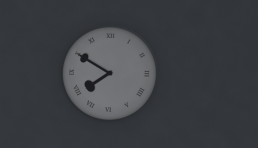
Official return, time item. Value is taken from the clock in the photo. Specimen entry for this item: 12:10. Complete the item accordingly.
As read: 7:50
